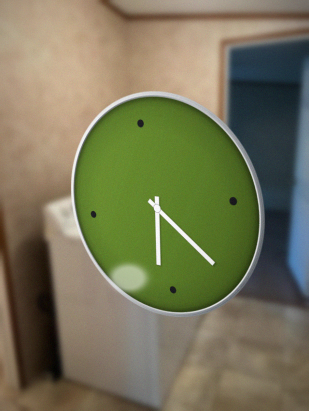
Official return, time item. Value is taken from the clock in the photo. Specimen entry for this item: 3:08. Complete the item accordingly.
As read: 6:23
